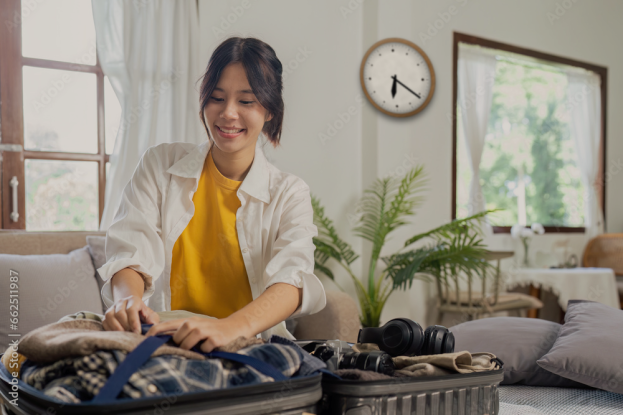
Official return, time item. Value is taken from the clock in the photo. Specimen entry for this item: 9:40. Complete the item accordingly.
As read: 6:21
